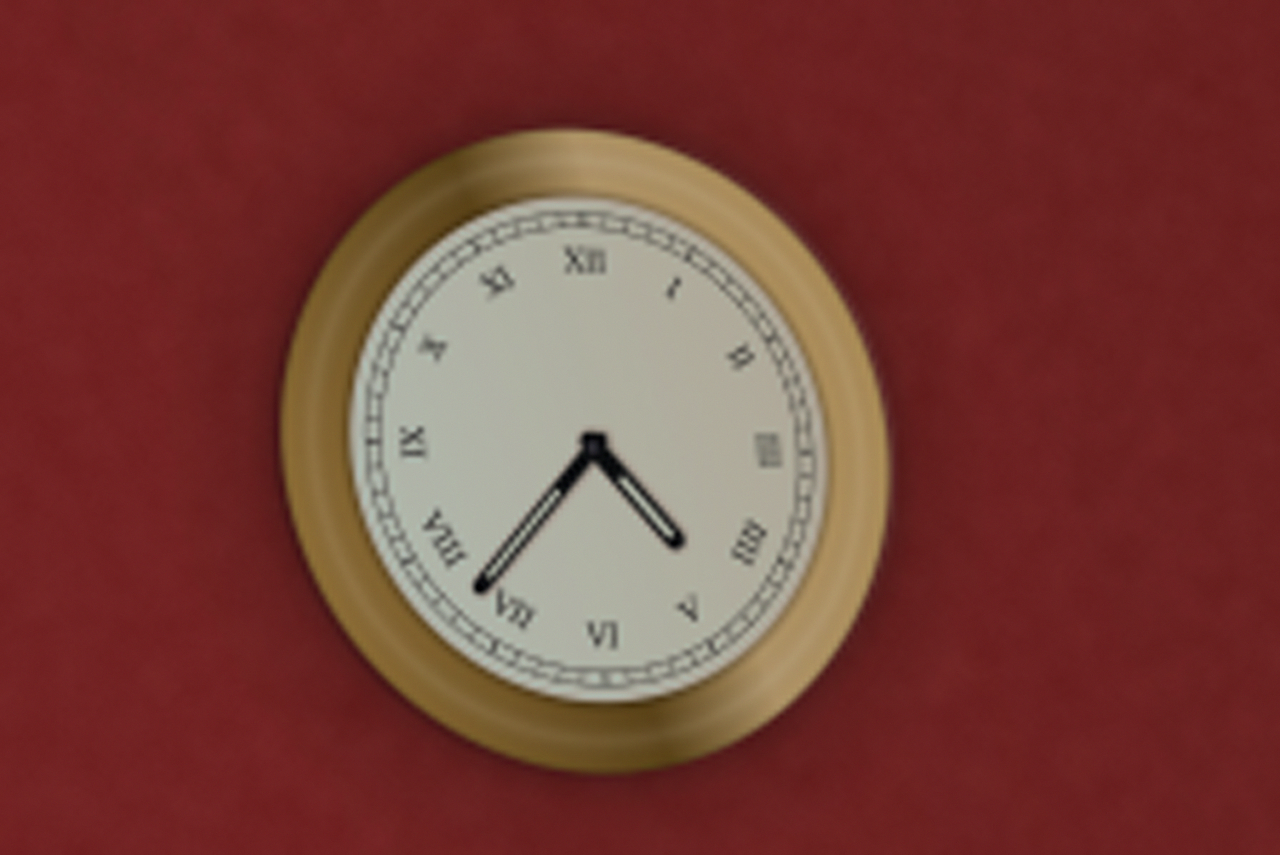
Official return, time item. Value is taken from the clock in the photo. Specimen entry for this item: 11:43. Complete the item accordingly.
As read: 4:37
